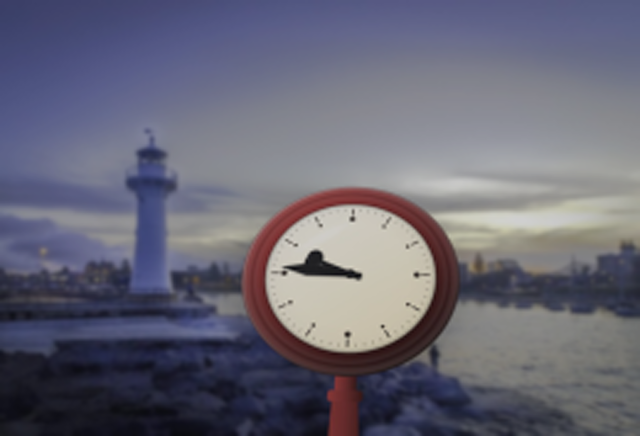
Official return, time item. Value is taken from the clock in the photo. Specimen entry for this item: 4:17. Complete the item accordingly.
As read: 9:46
